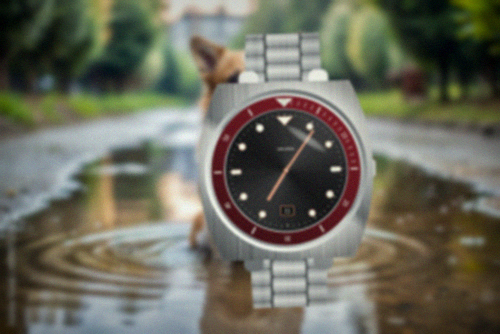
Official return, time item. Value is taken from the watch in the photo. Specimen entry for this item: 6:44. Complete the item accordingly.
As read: 7:06
